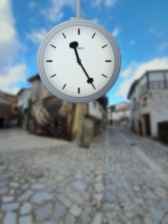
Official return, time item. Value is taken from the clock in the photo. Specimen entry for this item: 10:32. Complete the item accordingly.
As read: 11:25
